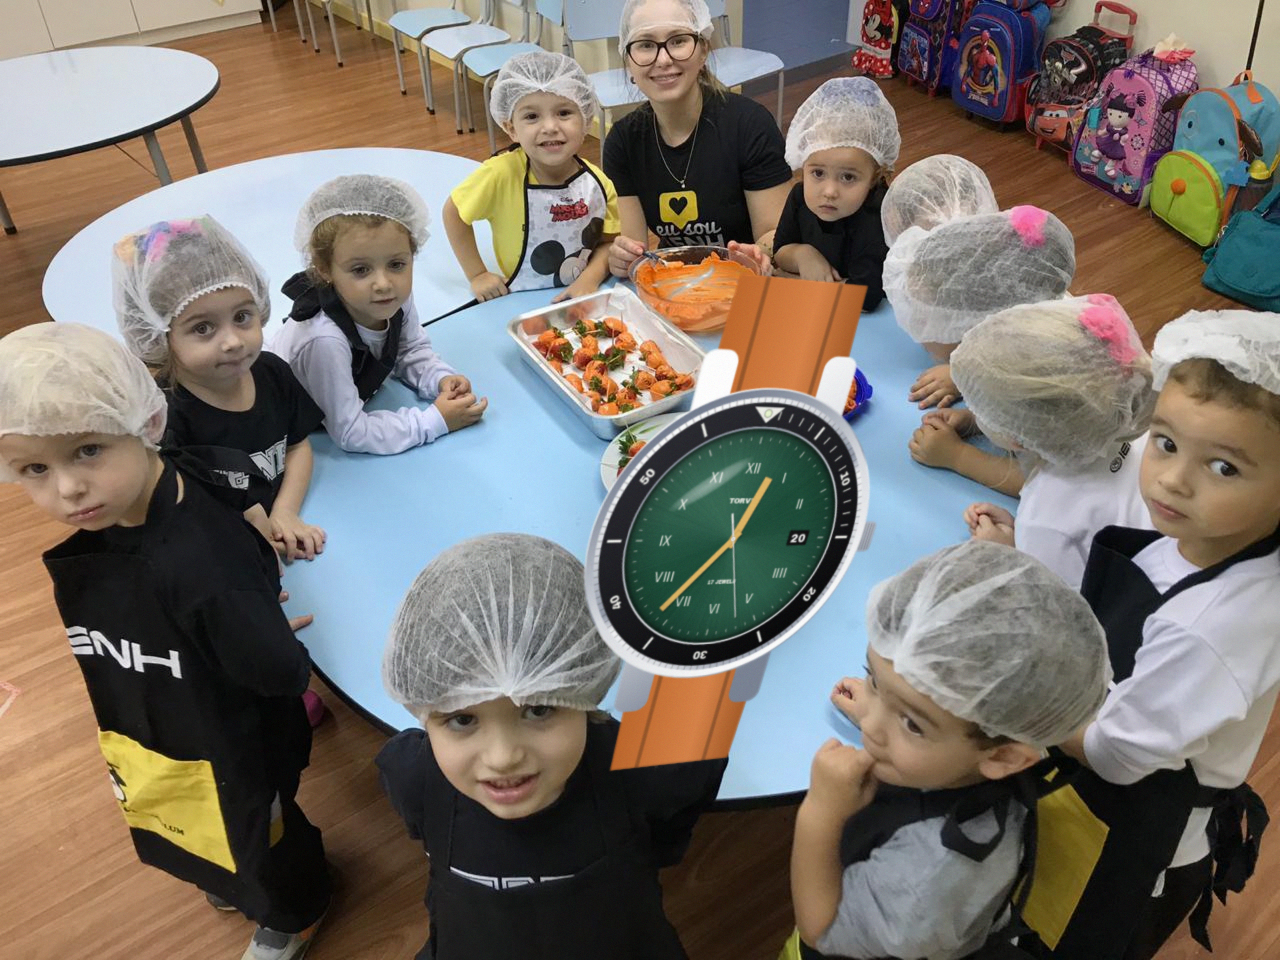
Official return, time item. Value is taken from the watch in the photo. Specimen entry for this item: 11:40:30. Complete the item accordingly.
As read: 12:36:27
